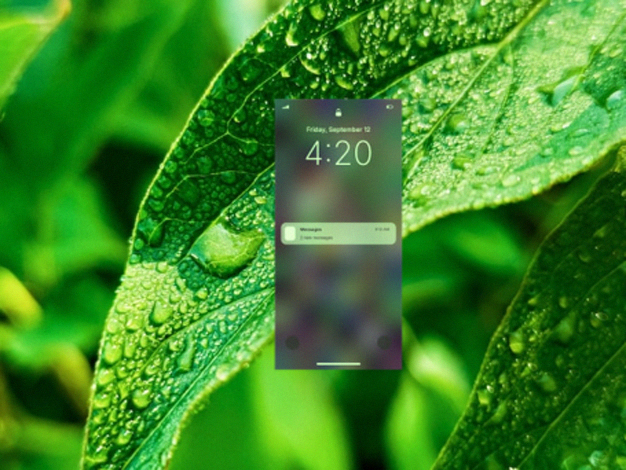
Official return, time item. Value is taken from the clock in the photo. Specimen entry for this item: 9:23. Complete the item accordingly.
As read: 4:20
